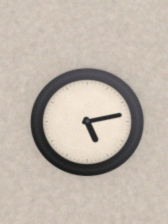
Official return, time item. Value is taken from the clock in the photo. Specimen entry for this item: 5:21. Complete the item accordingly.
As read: 5:13
